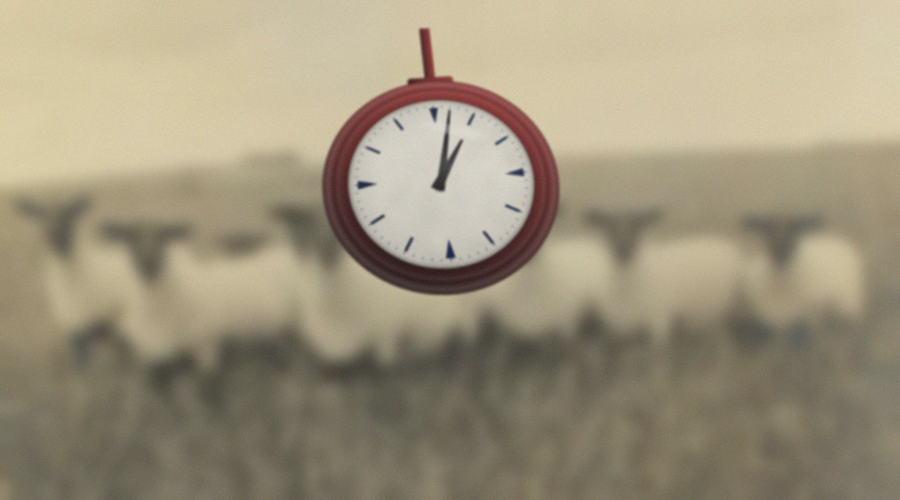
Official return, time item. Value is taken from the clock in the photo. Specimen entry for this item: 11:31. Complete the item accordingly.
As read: 1:02
